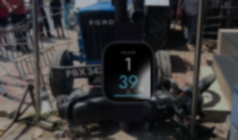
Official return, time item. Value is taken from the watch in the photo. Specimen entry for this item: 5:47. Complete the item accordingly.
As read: 1:39
